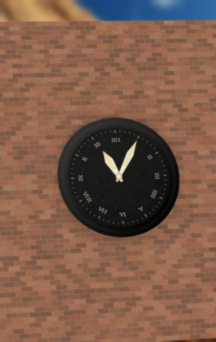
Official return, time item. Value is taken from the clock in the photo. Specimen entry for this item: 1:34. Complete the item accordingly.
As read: 11:05
